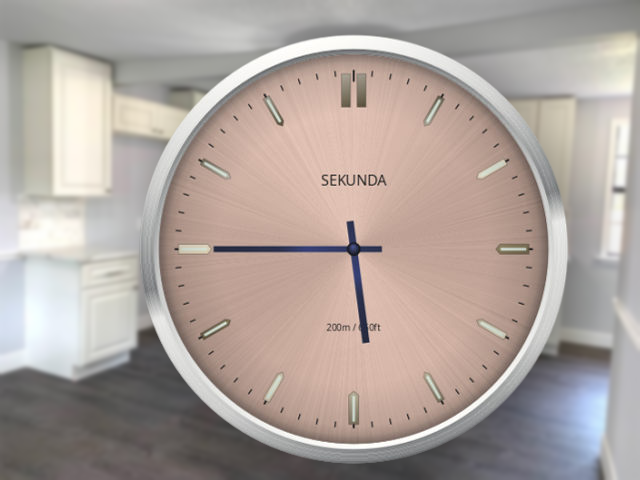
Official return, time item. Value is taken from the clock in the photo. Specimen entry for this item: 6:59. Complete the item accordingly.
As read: 5:45
